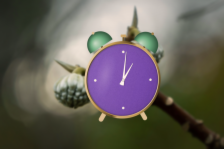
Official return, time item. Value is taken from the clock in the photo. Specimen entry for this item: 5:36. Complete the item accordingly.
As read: 1:01
